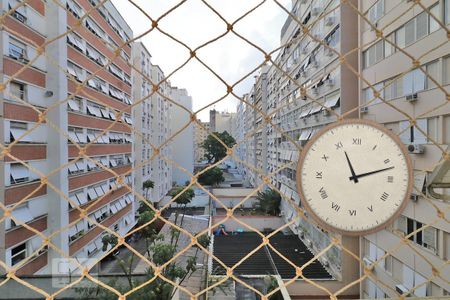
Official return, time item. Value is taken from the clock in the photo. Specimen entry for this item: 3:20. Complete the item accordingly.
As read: 11:12
